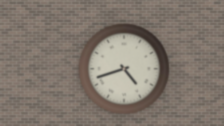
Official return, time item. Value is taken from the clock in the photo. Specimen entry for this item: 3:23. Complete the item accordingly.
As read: 4:42
